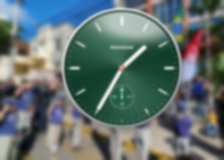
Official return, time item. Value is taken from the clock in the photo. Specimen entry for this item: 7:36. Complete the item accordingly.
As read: 1:35
